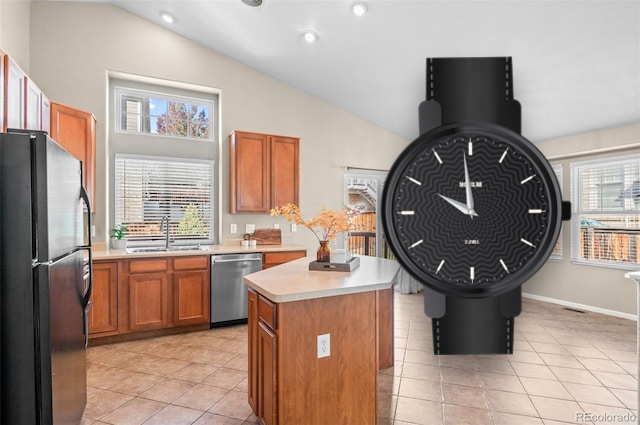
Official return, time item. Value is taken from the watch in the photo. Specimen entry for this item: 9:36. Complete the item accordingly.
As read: 9:59
